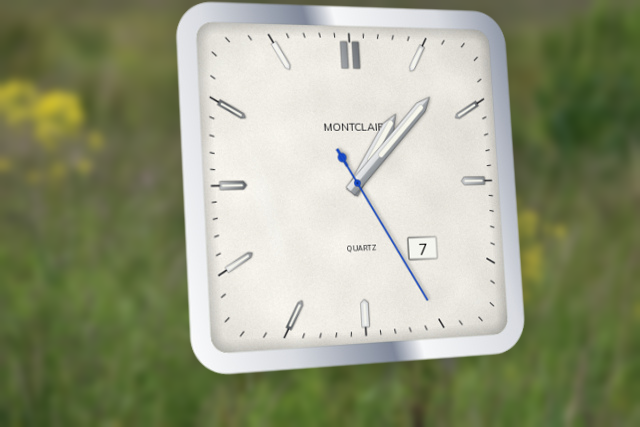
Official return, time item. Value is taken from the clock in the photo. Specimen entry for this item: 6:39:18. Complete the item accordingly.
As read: 1:07:25
